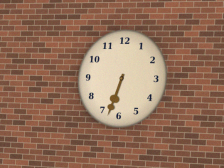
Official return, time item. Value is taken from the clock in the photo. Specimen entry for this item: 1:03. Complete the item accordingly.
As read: 6:33
